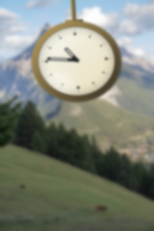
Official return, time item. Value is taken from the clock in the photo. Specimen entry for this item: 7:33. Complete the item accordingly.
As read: 10:46
